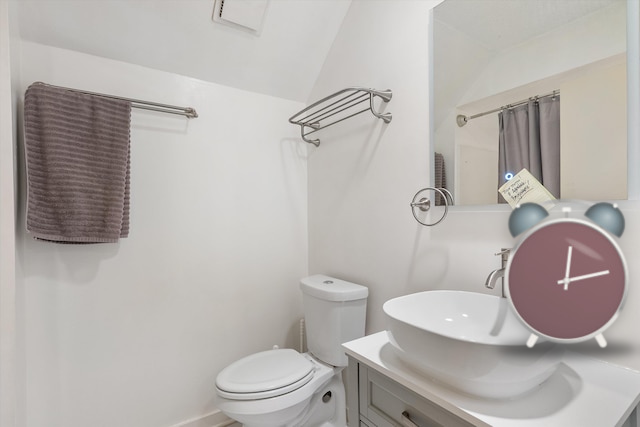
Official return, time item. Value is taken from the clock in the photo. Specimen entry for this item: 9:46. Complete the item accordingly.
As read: 12:13
